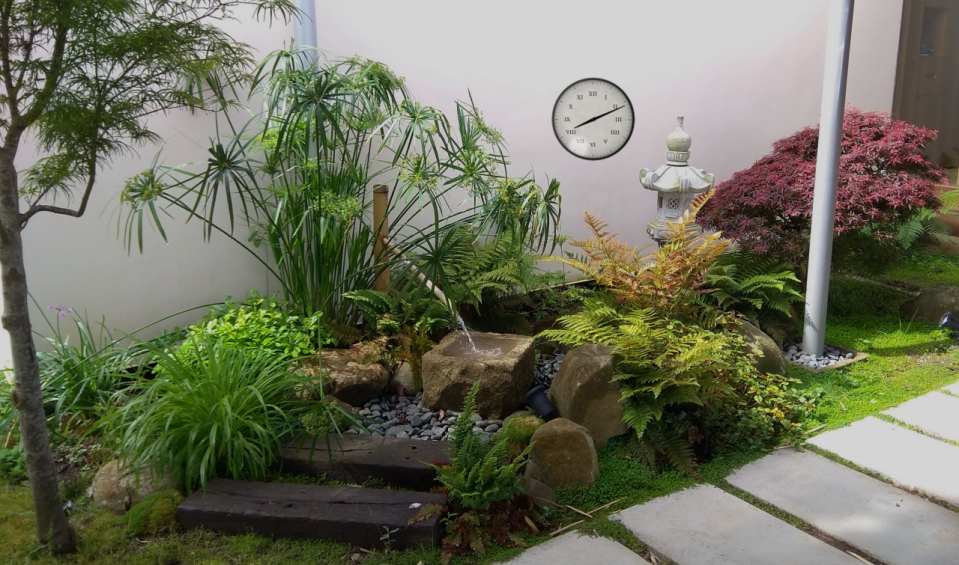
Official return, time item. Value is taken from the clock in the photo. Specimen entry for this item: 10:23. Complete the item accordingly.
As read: 8:11
